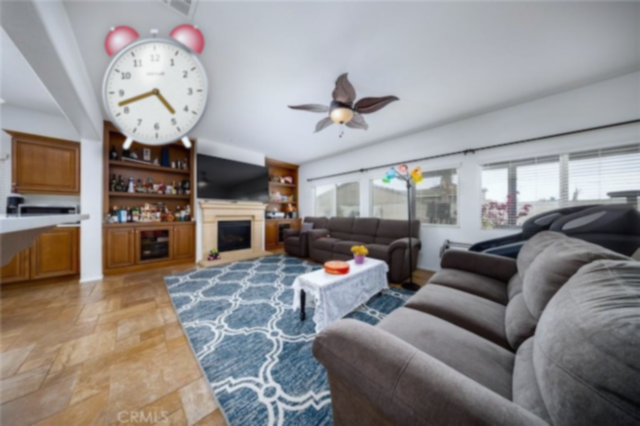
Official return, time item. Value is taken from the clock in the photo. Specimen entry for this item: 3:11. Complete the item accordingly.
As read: 4:42
